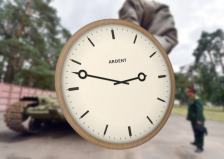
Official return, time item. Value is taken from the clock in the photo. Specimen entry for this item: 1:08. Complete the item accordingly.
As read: 2:48
